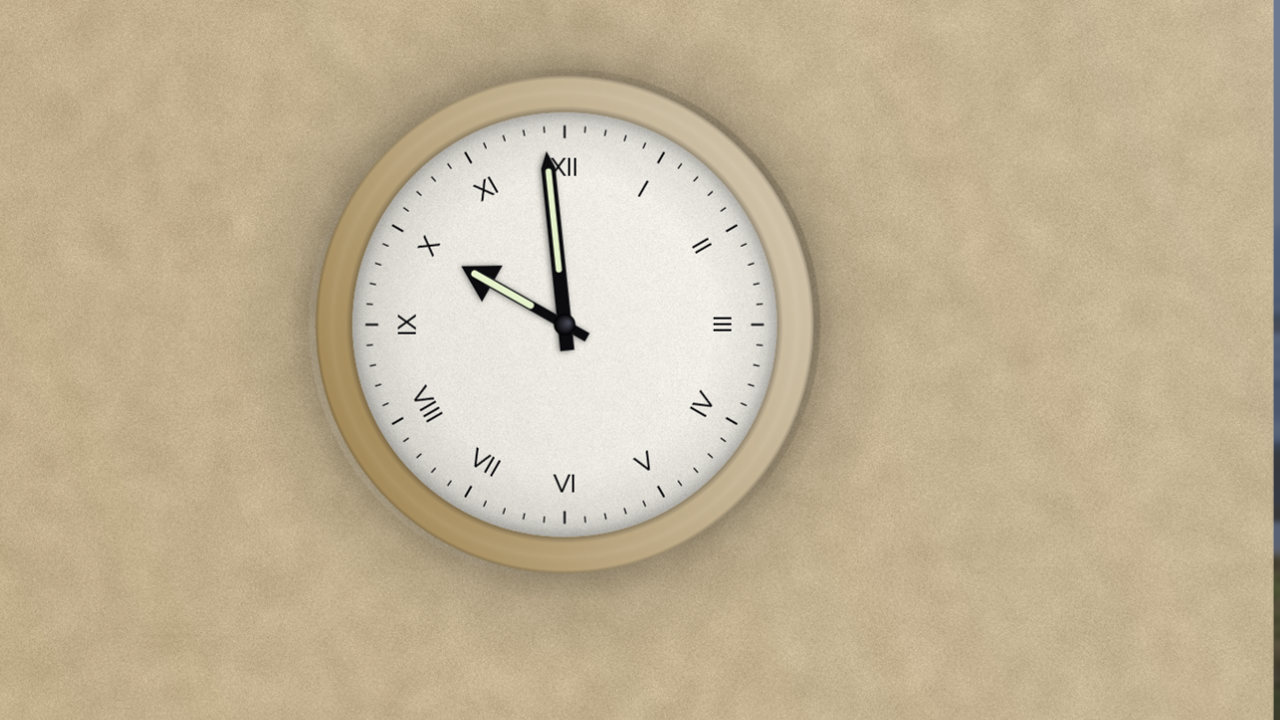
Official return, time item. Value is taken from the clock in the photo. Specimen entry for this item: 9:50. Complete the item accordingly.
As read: 9:59
